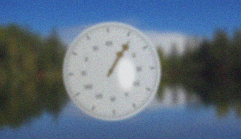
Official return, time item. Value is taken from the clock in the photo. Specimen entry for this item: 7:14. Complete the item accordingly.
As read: 1:06
